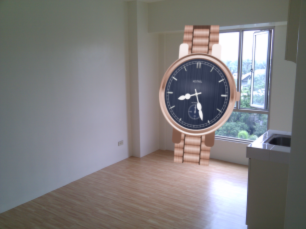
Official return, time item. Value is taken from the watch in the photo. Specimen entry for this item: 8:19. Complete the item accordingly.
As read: 8:27
